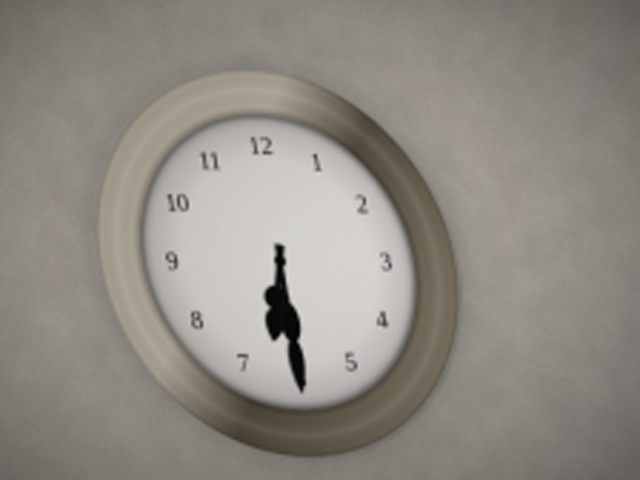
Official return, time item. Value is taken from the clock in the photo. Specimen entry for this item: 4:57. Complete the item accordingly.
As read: 6:30
